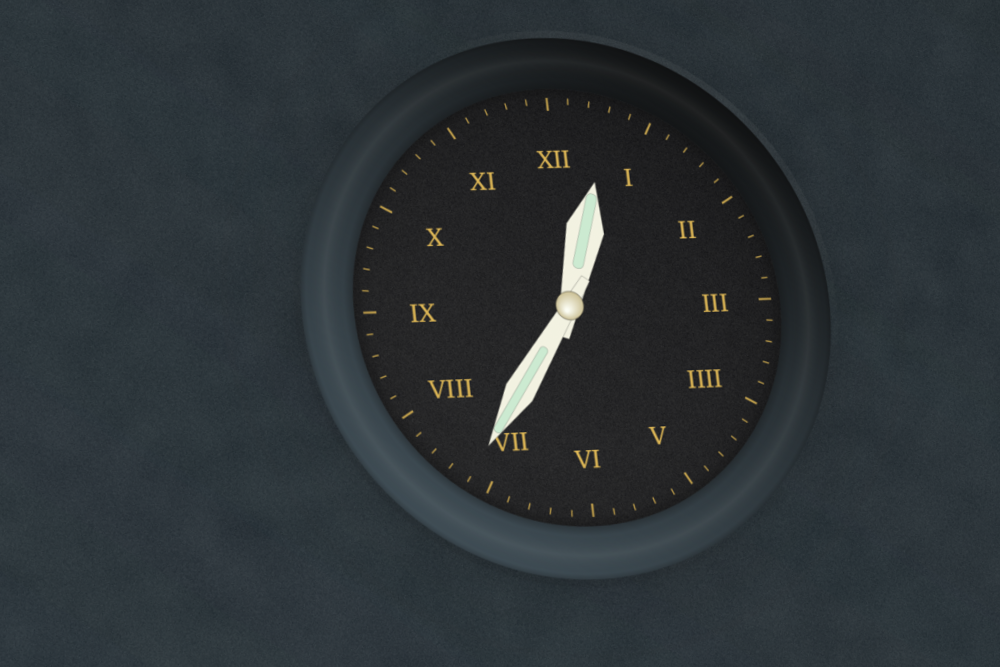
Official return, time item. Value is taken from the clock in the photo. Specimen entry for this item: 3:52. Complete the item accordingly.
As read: 12:36
